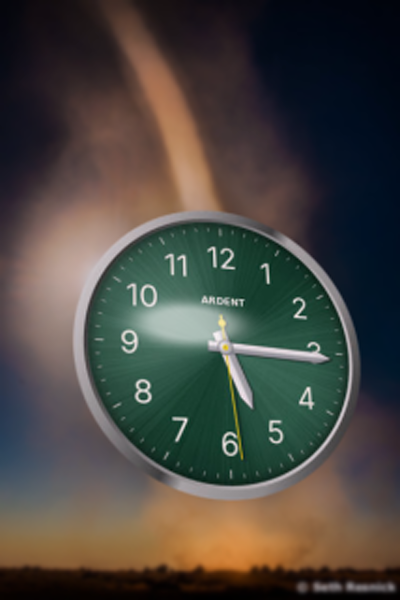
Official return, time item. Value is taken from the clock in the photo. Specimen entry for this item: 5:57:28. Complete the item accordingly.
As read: 5:15:29
